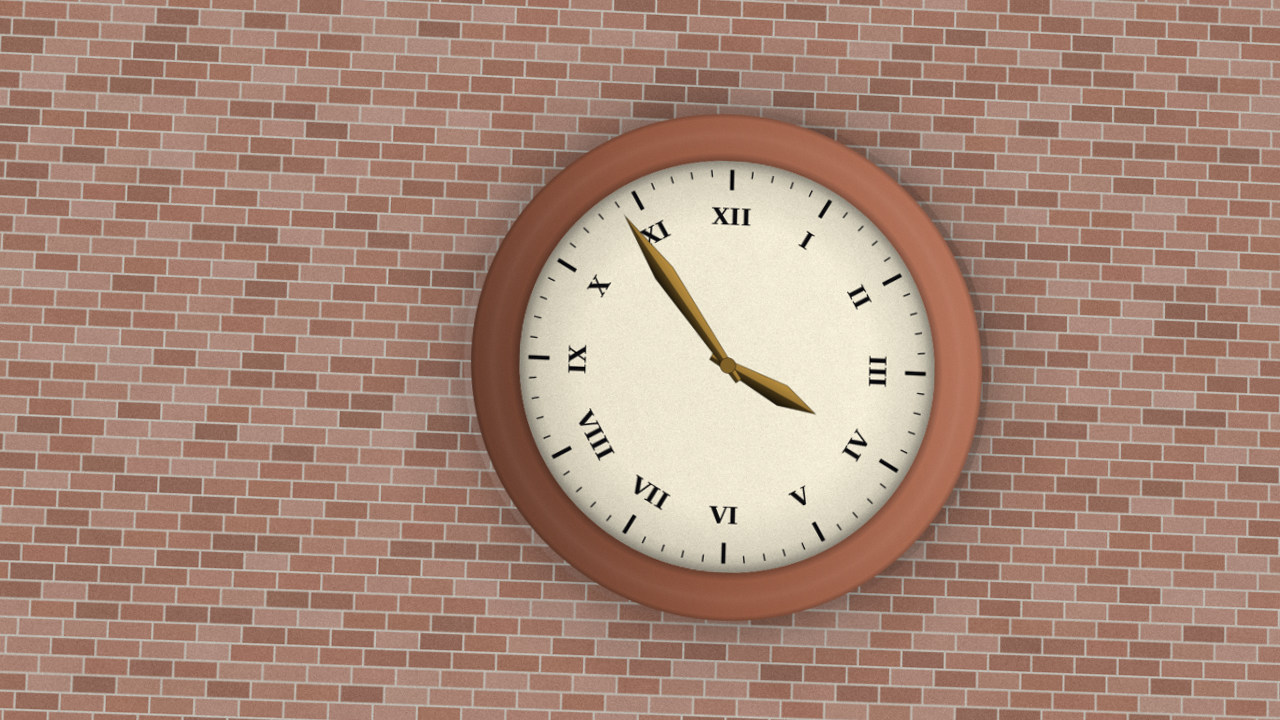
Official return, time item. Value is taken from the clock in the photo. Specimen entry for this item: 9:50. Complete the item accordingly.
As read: 3:54
